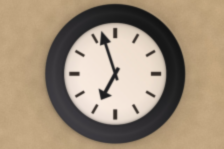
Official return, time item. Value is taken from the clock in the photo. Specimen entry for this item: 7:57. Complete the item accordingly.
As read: 6:57
